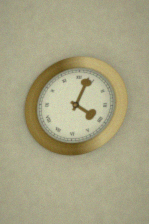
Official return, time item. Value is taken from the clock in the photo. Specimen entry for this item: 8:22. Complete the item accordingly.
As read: 4:03
